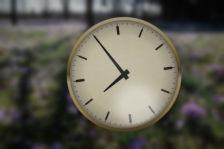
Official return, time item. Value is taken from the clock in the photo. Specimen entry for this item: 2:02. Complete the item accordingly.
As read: 7:55
